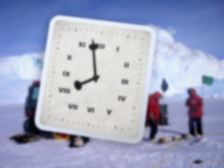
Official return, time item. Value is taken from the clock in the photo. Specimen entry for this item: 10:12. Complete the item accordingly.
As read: 7:58
